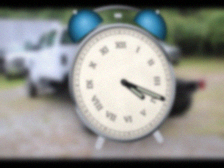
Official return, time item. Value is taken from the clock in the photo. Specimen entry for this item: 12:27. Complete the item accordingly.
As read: 4:19
